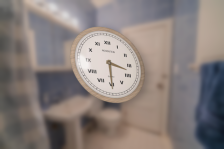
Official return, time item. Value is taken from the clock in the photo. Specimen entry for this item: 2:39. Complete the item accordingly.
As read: 3:30
